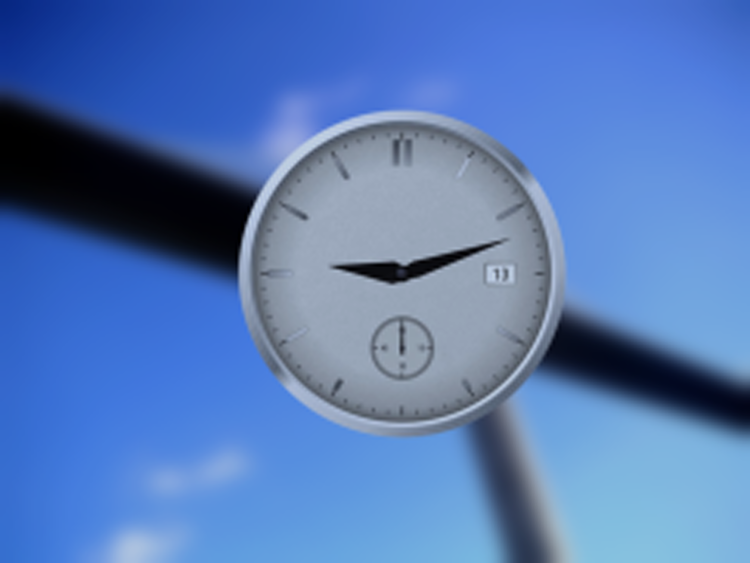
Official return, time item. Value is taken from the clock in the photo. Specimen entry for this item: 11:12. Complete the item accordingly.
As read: 9:12
